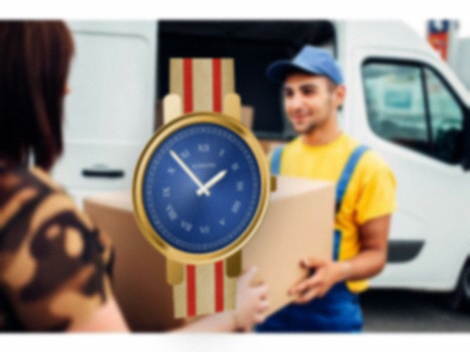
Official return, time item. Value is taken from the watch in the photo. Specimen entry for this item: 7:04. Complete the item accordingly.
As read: 1:53
